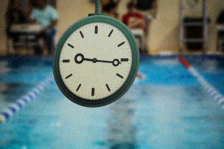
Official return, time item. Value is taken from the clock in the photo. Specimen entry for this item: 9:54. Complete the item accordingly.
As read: 9:16
